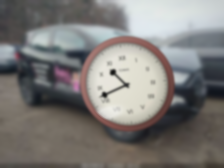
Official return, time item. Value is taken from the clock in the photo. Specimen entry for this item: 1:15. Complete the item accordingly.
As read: 10:42
